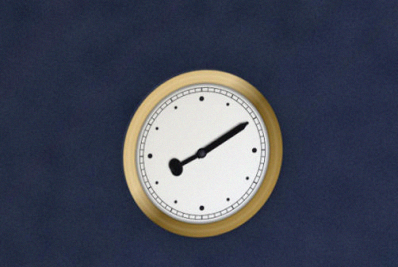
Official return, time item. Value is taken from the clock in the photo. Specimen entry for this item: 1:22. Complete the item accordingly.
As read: 8:10
